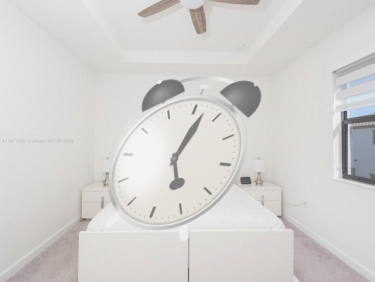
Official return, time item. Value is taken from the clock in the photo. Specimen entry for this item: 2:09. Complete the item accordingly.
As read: 5:02
